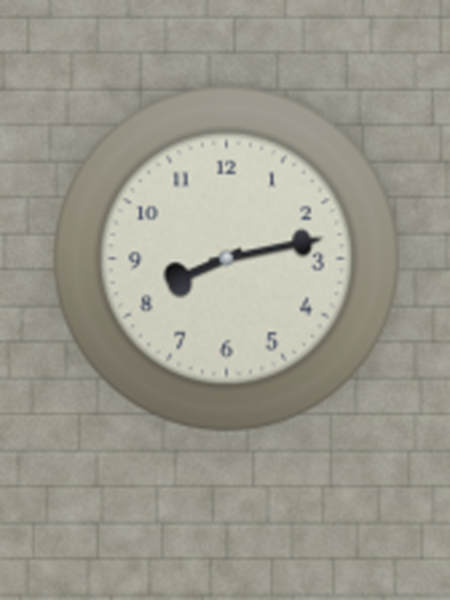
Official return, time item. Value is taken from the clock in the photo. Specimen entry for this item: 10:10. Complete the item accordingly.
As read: 8:13
